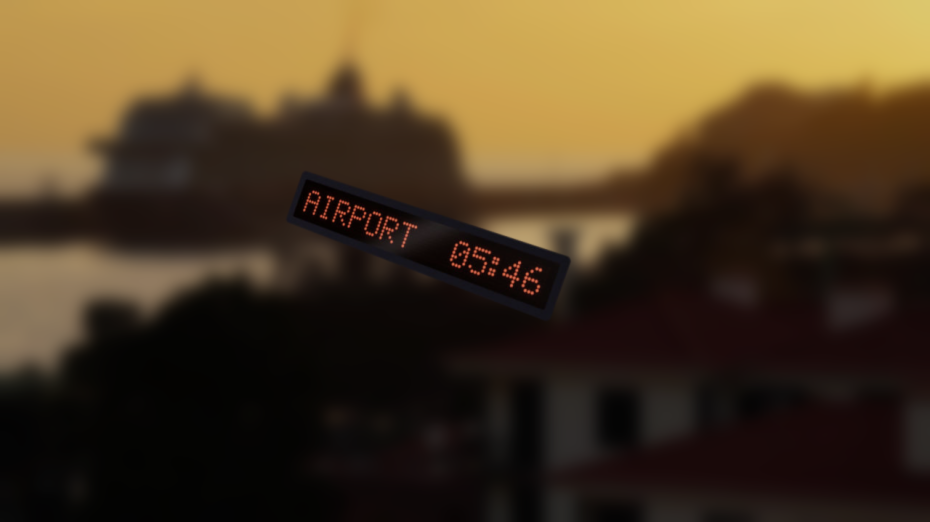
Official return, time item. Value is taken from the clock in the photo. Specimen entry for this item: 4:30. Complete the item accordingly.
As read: 5:46
